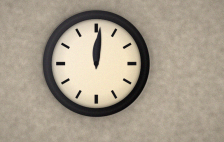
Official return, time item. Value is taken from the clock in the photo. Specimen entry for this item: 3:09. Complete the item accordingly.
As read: 12:01
